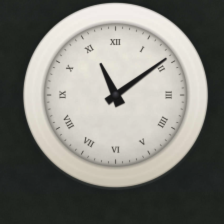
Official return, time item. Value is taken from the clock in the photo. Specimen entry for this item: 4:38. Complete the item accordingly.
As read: 11:09
